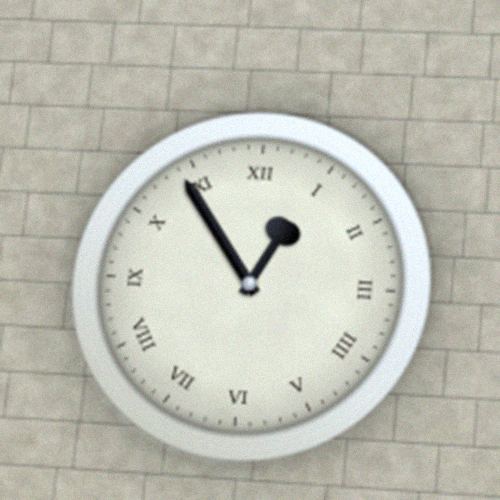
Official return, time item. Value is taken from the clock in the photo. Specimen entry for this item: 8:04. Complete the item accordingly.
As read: 12:54
